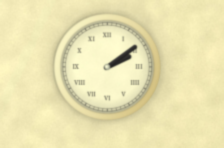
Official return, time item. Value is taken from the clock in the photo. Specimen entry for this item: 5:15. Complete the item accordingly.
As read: 2:09
